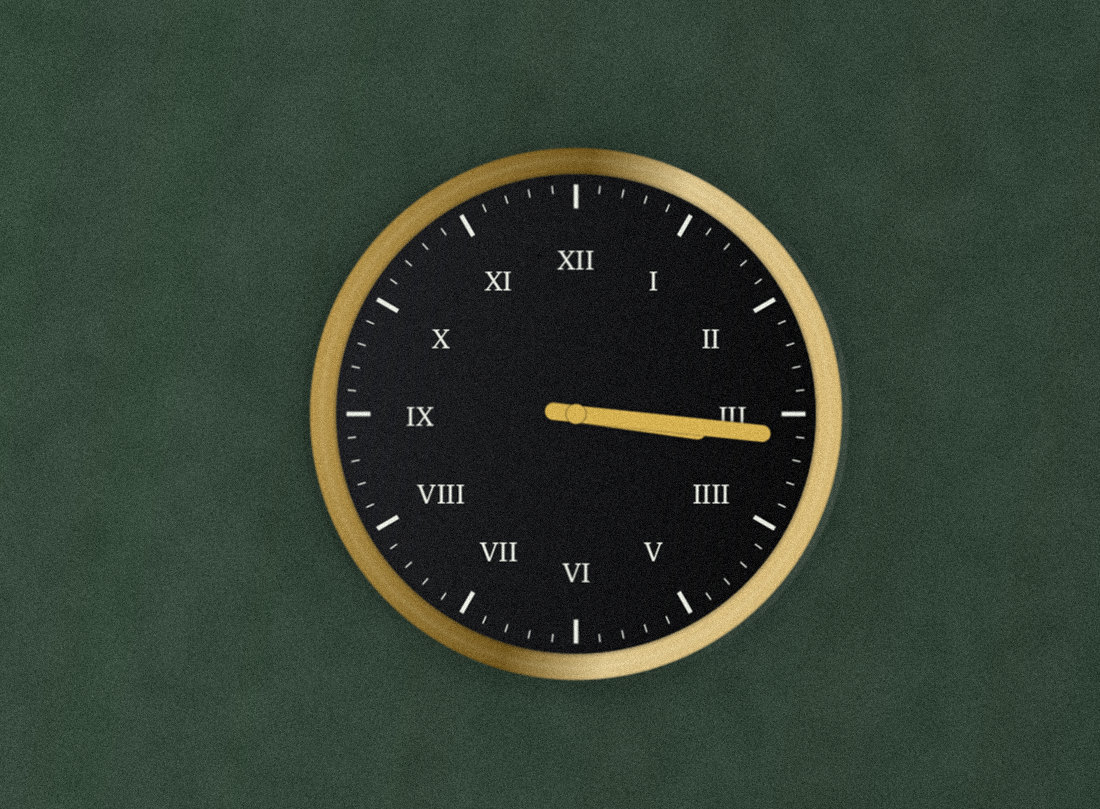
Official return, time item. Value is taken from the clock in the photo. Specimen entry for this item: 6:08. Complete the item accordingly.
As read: 3:16
